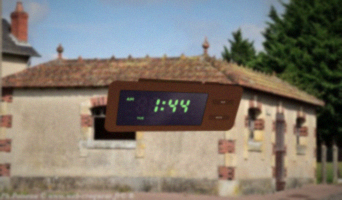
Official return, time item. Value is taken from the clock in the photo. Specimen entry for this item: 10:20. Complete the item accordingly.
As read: 1:44
